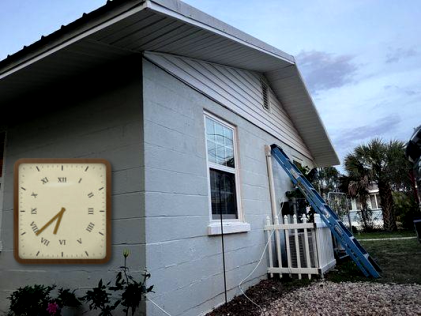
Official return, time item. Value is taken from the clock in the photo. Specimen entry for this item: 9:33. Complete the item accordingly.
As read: 6:38
